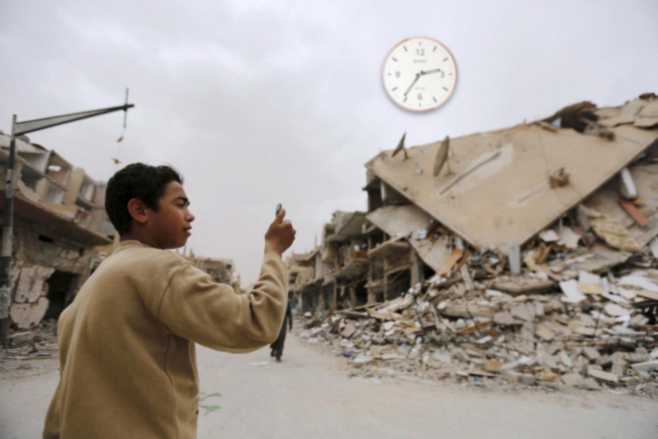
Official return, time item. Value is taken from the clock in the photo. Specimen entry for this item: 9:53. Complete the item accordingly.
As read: 2:36
